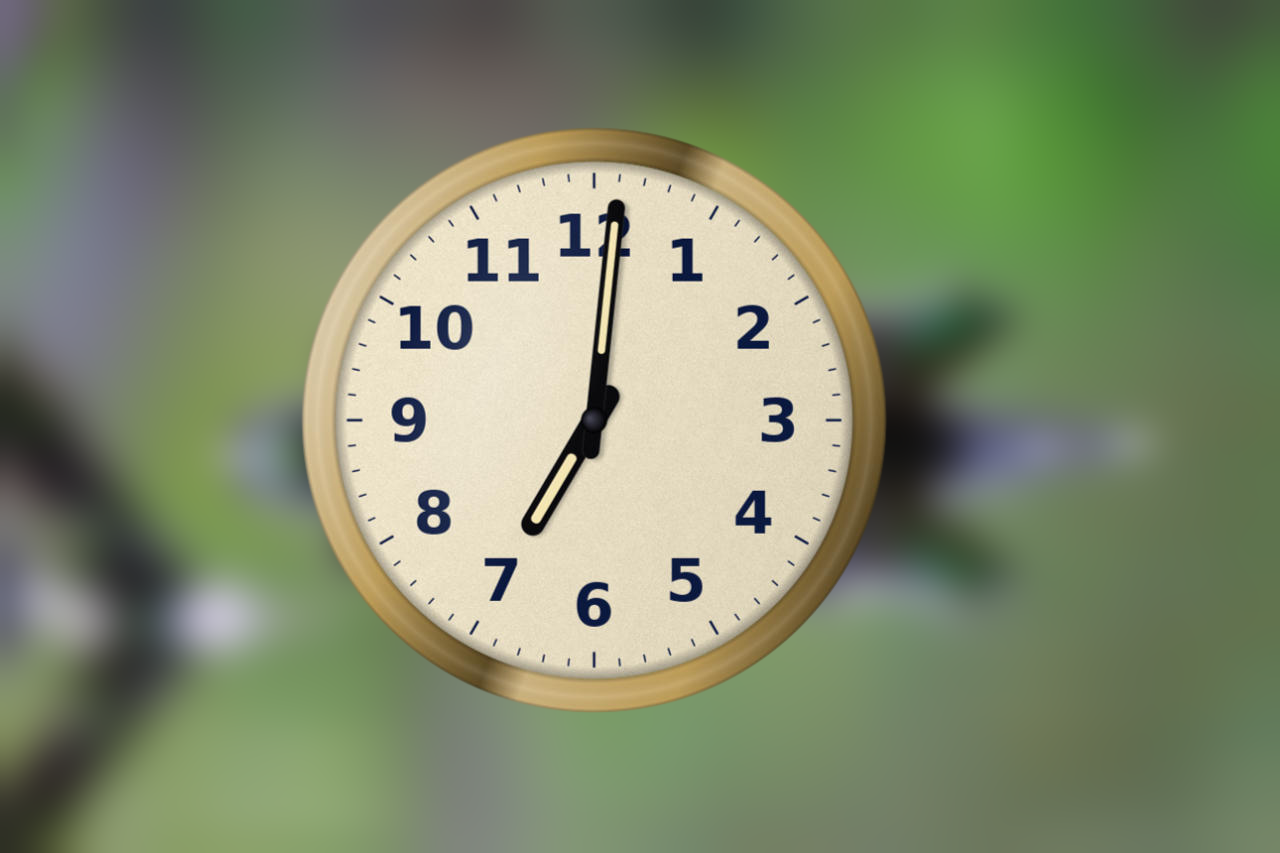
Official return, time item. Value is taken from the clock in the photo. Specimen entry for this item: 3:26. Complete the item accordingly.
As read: 7:01
